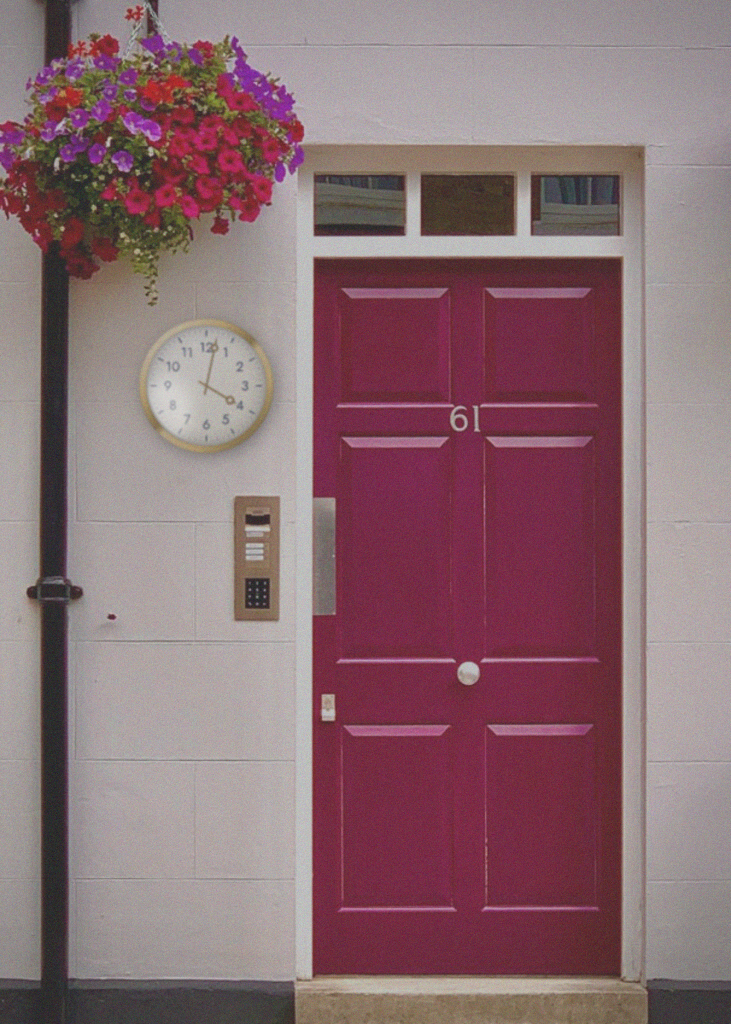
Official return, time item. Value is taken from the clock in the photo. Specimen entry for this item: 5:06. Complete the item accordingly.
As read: 4:02
